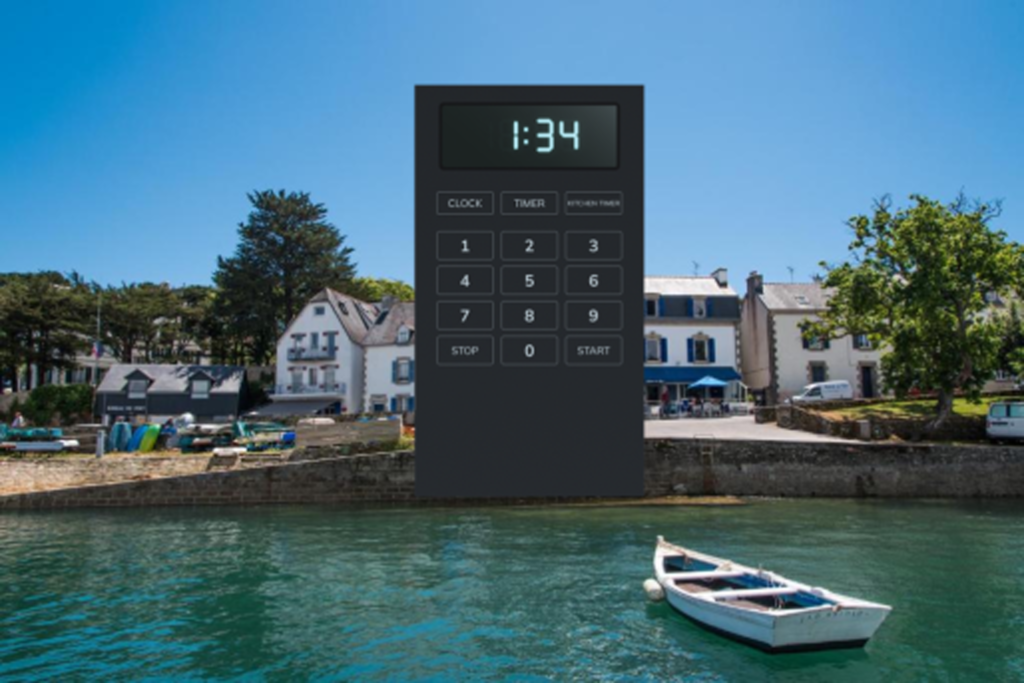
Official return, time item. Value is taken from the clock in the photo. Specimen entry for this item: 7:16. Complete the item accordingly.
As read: 1:34
